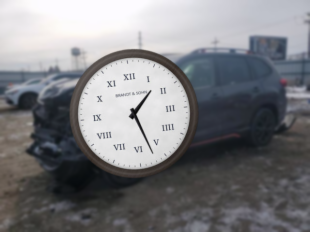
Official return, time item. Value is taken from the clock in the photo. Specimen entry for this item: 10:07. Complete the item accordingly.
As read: 1:27
